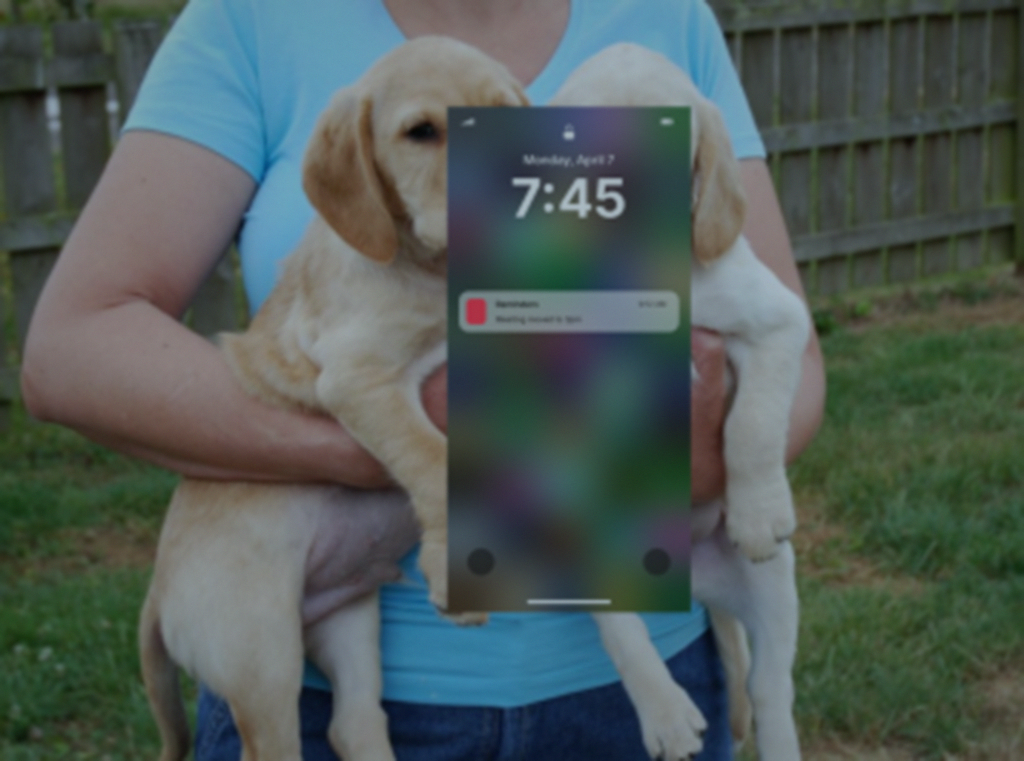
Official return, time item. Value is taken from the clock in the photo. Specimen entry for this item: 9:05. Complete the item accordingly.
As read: 7:45
